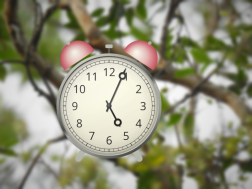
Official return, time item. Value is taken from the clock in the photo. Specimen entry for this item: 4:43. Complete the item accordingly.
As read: 5:04
